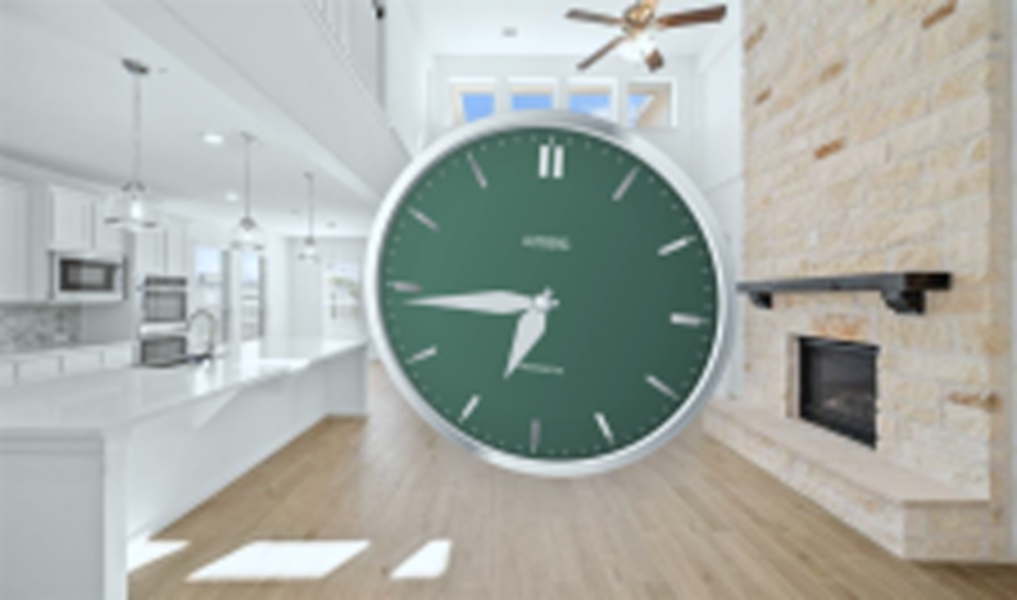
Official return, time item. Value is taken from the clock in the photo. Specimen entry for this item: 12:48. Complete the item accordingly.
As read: 6:44
